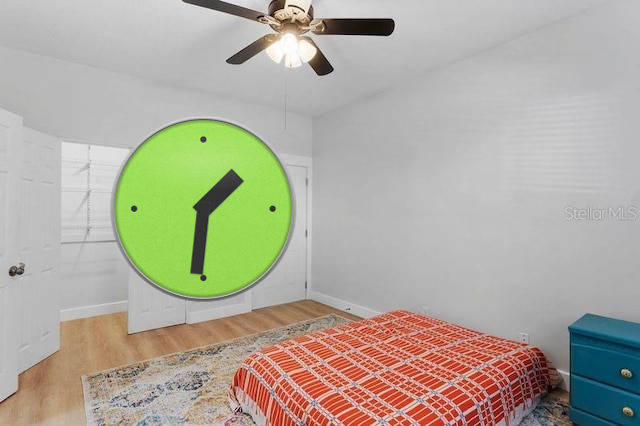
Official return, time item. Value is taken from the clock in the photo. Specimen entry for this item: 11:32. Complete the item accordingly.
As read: 1:31
